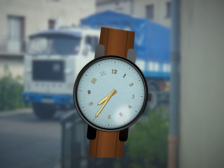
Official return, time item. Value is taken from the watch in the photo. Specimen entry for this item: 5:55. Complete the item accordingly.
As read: 7:35
